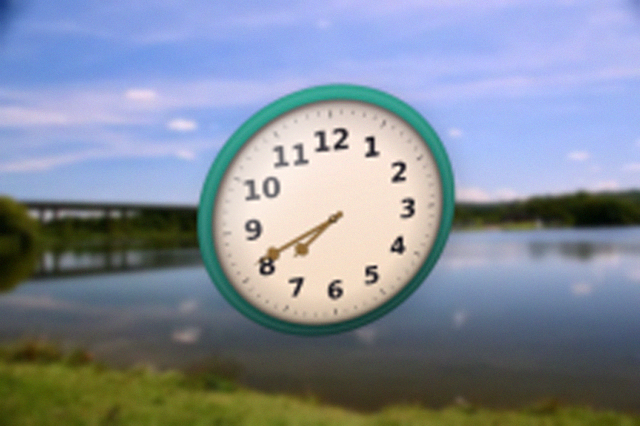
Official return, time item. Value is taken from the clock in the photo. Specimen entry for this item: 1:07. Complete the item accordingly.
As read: 7:41
